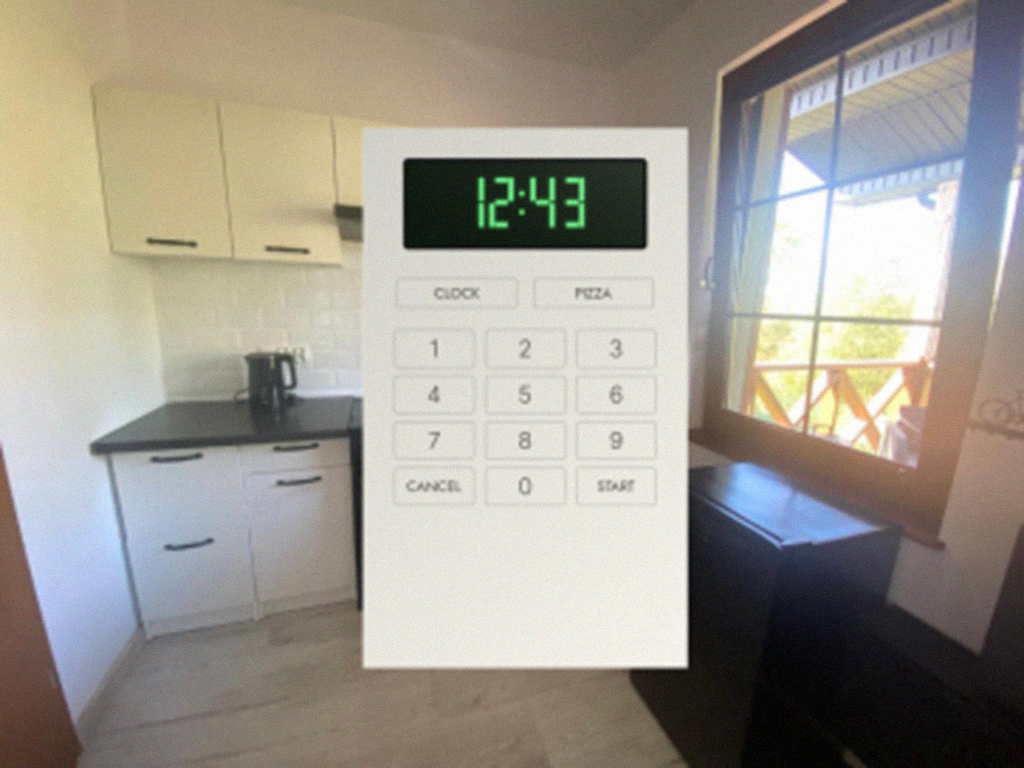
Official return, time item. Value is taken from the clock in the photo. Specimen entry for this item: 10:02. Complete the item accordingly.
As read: 12:43
